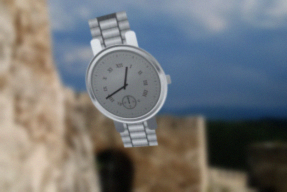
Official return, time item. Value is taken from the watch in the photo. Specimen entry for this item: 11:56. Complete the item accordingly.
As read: 12:41
